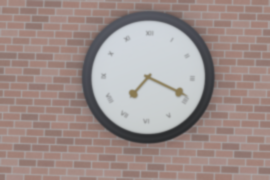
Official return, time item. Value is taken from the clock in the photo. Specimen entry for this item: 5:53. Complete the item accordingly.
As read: 7:19
